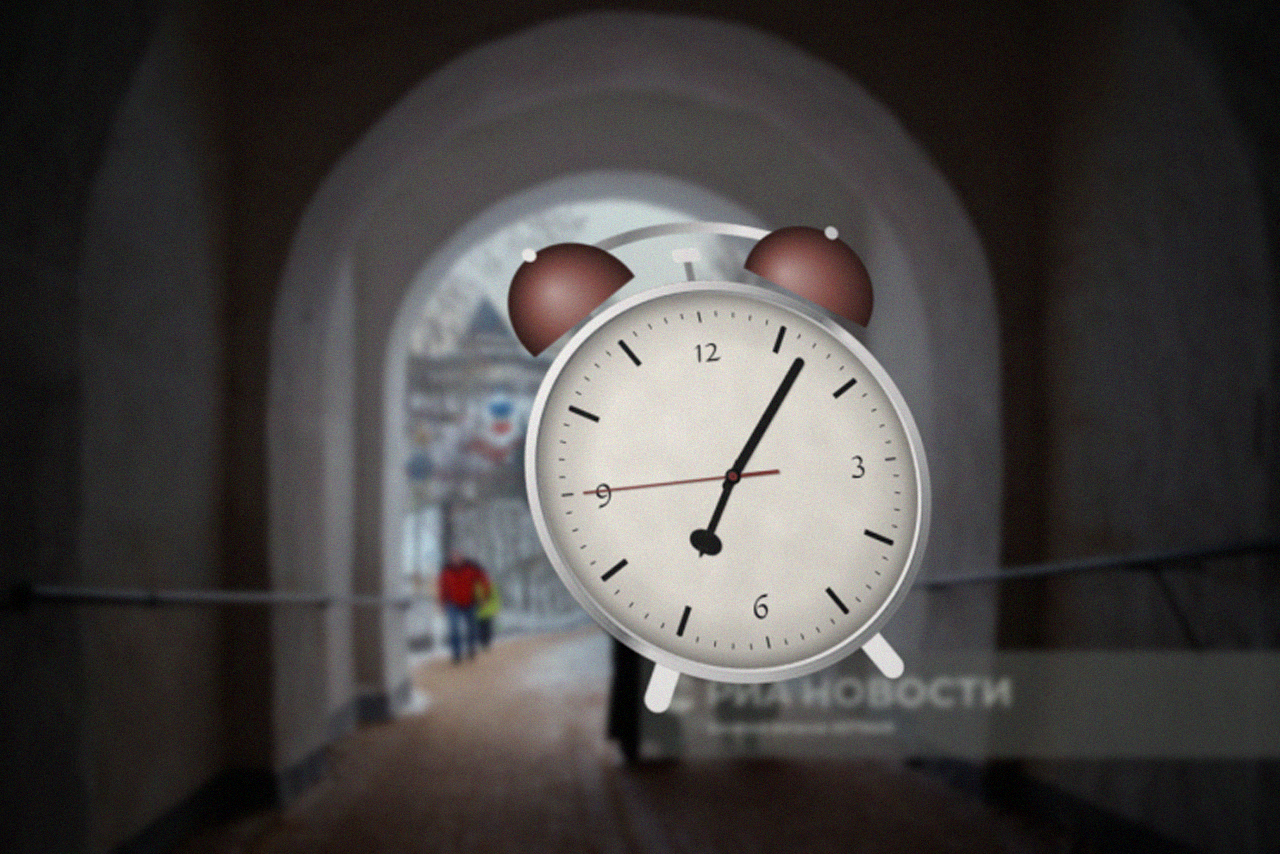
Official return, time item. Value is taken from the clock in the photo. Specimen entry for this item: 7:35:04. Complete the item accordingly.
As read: 7:06:45
